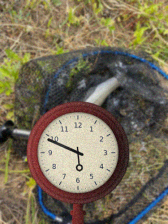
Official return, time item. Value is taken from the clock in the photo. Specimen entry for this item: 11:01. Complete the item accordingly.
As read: 5:49
